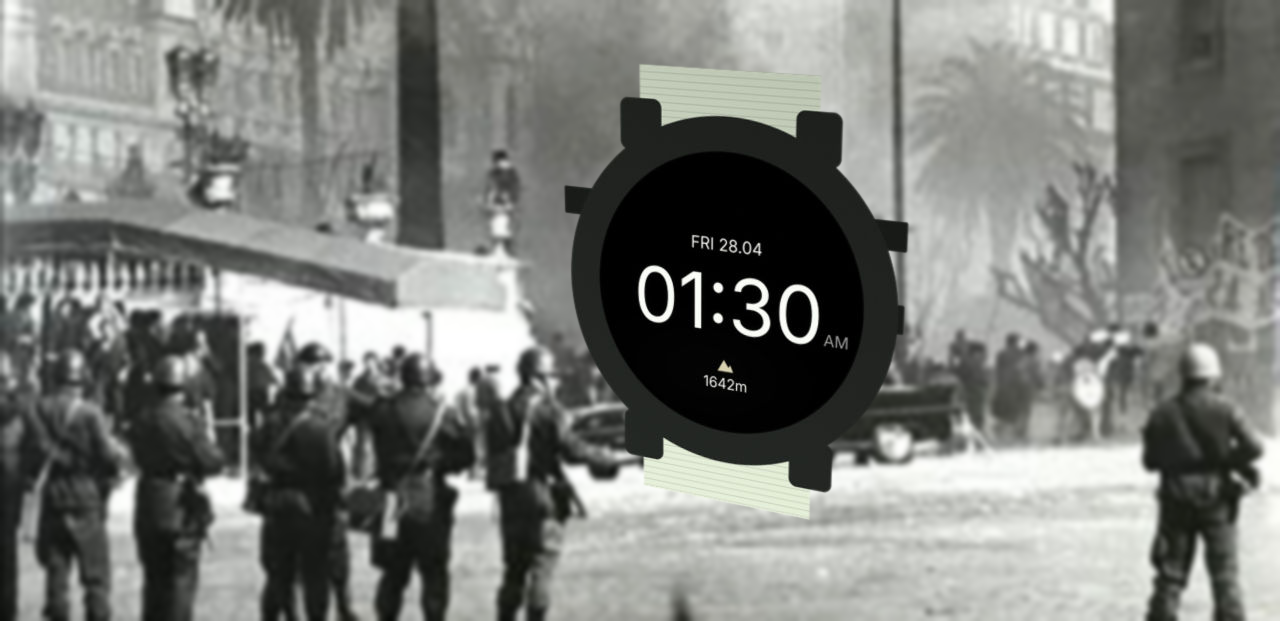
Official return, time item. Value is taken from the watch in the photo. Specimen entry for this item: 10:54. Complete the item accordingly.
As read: 1:30
